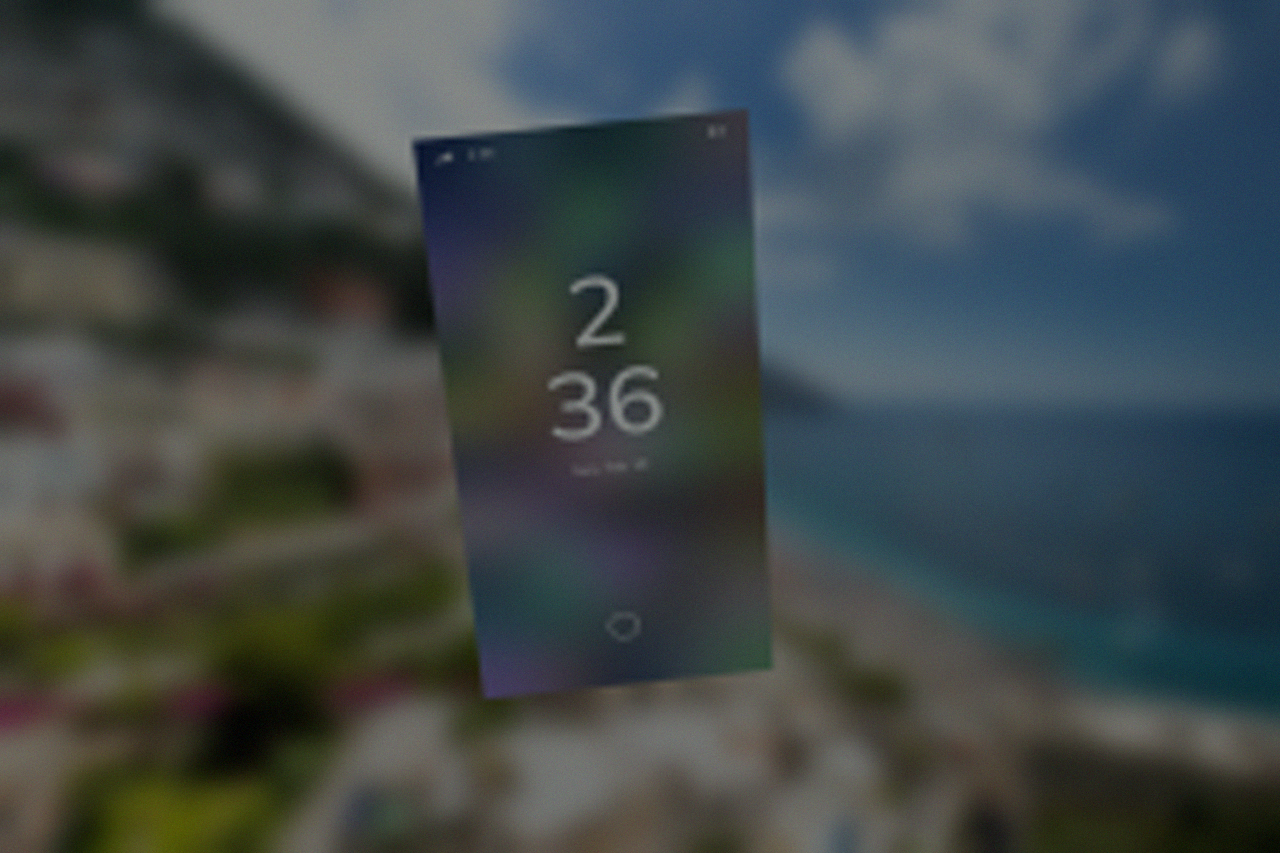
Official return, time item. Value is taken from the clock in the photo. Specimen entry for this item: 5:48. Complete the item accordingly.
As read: 2:36
